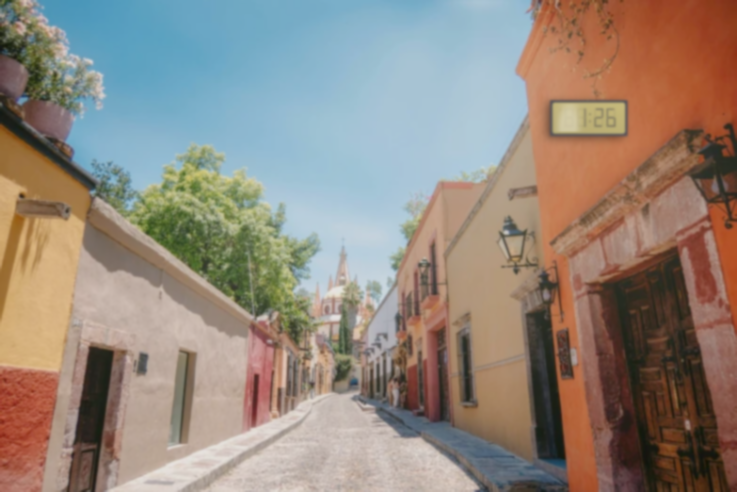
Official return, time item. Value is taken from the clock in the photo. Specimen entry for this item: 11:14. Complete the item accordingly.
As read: 1:26
